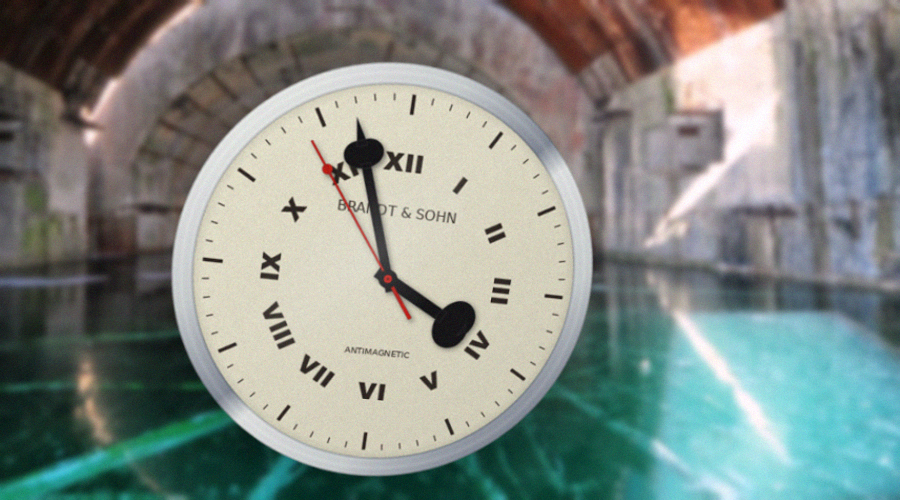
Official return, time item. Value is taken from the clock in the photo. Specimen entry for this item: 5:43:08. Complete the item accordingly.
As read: 3:56:54
